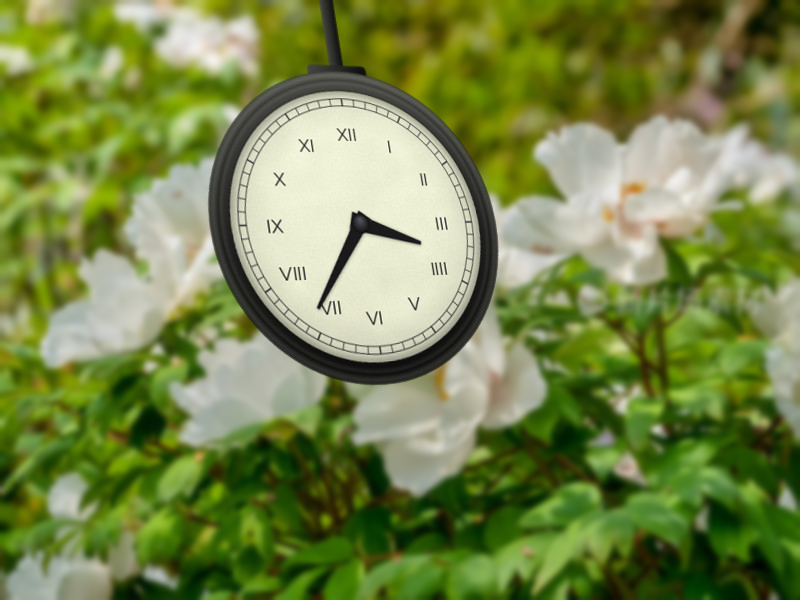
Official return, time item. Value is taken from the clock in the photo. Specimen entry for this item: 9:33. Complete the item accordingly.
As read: 3:36
